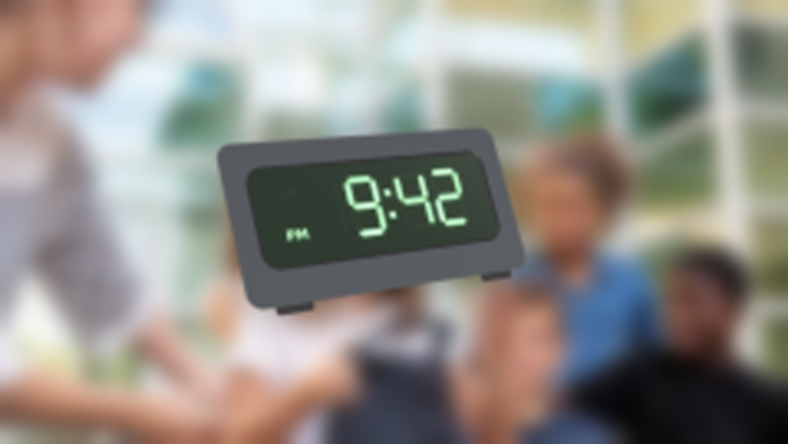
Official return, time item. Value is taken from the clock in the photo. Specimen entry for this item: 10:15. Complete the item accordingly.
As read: 9:42
